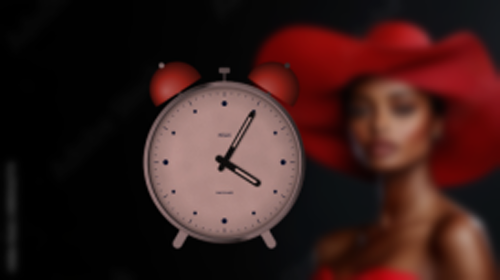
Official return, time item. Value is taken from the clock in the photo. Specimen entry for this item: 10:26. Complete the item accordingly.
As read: 4:05
